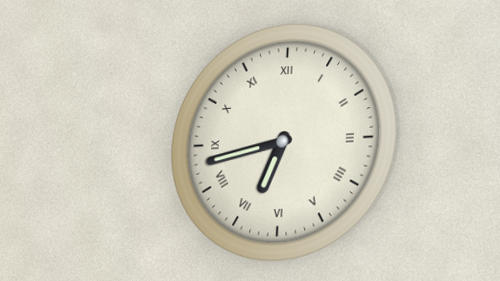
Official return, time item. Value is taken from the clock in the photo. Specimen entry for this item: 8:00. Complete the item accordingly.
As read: 6:43
